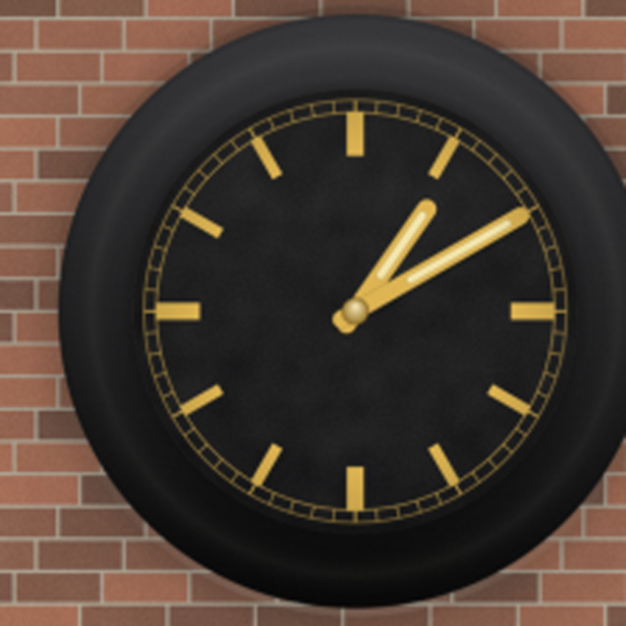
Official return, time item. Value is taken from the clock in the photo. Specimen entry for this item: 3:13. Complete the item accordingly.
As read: 1:10
